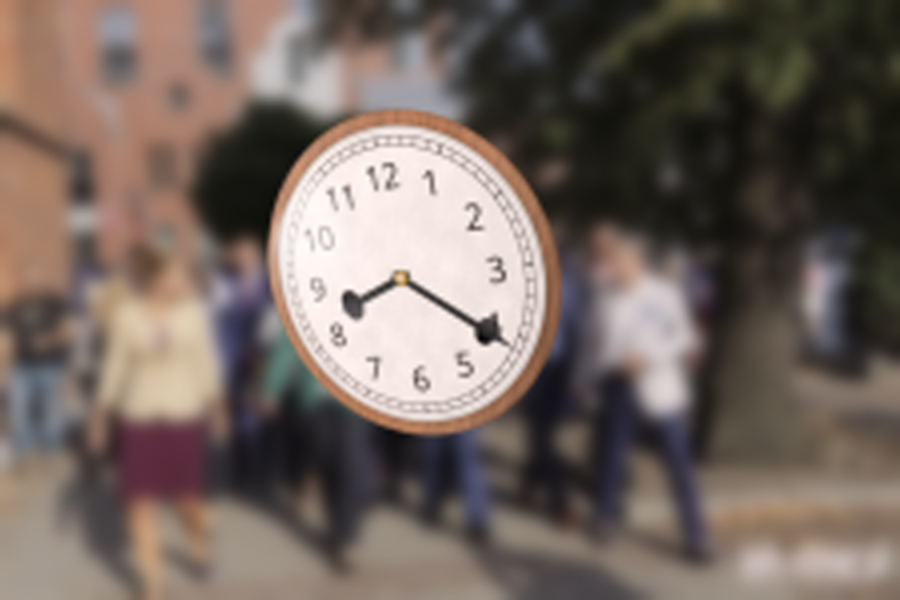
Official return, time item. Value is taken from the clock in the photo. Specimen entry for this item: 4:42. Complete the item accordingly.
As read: 8:21
